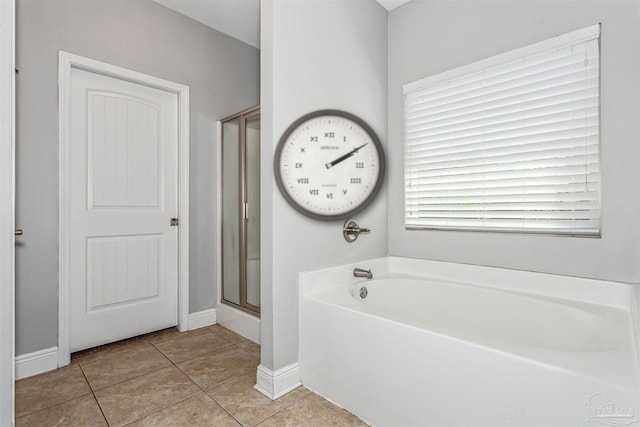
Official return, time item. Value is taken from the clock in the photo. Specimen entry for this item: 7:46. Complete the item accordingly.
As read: 2:10
